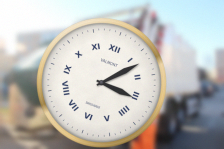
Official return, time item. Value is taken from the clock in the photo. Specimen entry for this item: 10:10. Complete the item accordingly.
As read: 3:07
